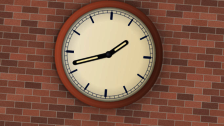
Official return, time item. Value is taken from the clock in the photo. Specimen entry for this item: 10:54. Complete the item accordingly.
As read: 1:42
